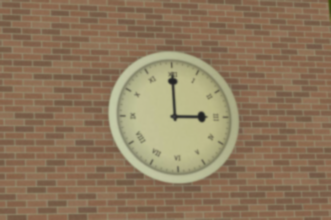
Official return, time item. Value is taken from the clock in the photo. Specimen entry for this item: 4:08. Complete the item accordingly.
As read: 3:00
